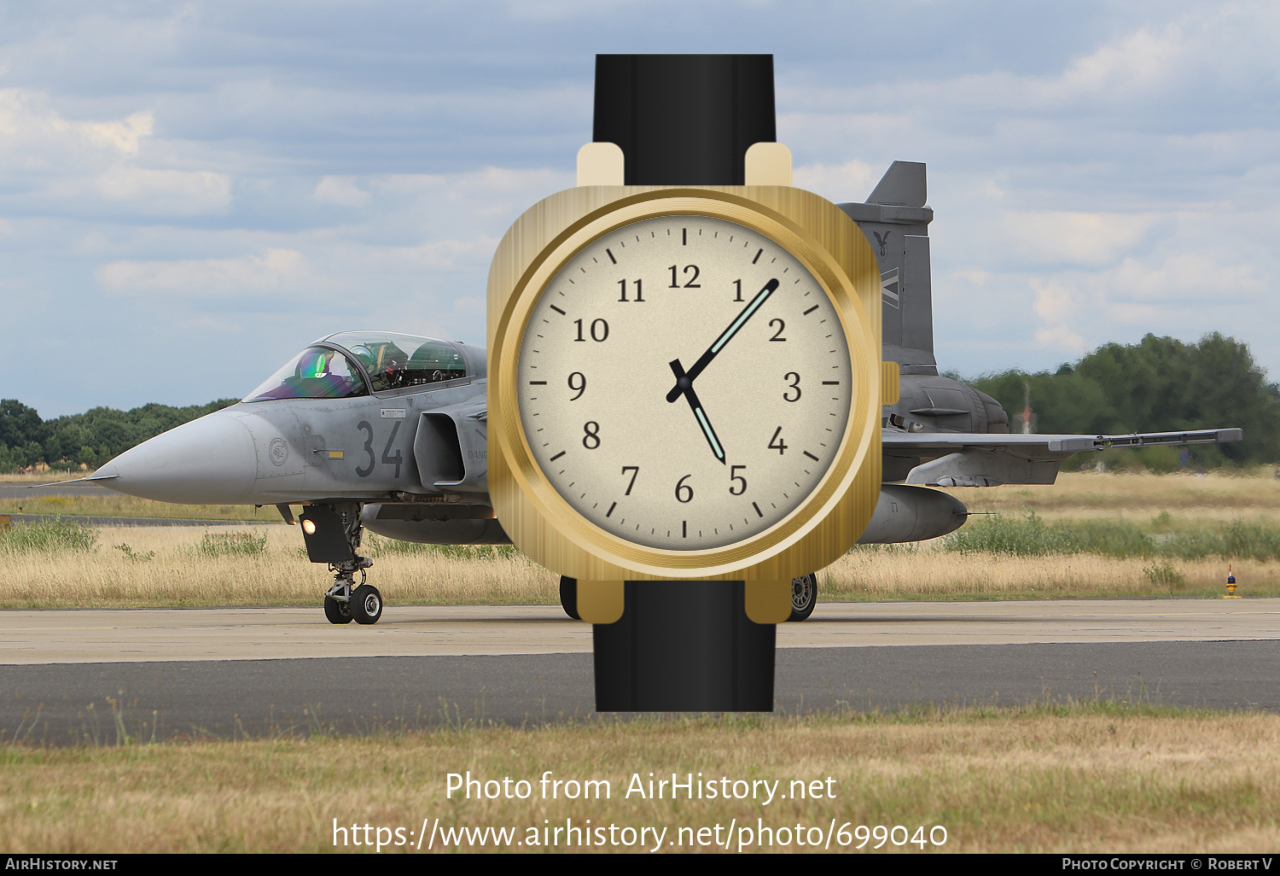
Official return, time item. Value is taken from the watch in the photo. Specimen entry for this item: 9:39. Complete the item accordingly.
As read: 5:07
